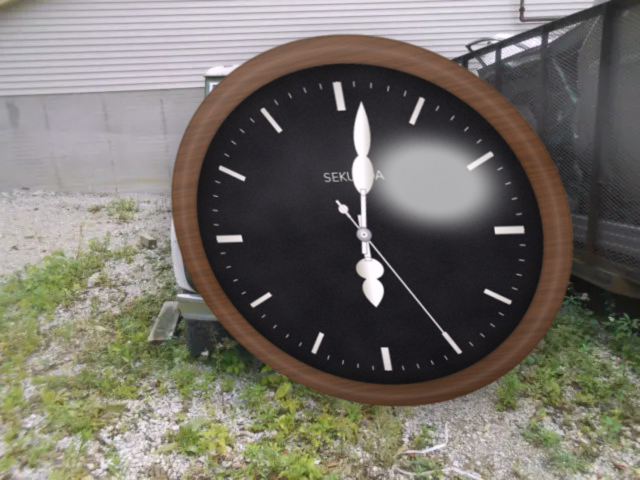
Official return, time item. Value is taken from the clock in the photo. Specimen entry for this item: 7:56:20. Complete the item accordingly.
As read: 6:01:25
